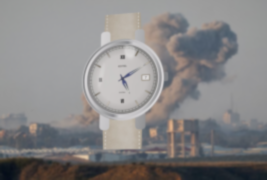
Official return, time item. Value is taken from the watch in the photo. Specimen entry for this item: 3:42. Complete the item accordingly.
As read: 5:10
